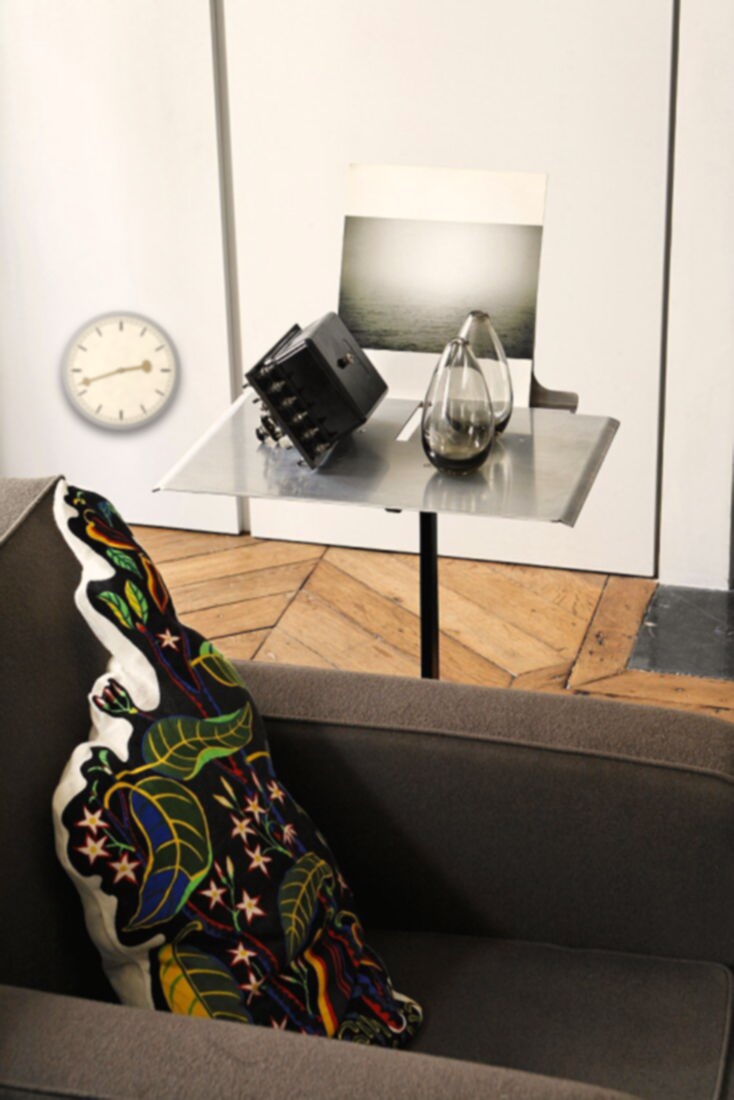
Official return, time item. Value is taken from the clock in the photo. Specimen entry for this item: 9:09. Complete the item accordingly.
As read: 2:42
